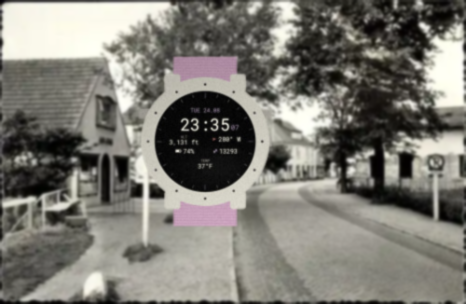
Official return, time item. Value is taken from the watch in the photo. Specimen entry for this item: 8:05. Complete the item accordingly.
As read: 23:35
